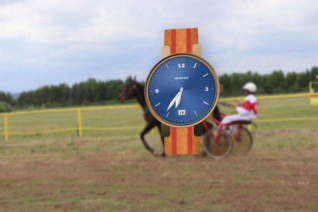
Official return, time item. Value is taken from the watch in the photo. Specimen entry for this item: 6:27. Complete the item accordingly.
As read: 6:36
